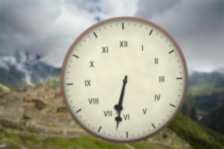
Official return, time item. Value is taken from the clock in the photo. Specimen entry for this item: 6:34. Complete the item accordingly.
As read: 6:32
